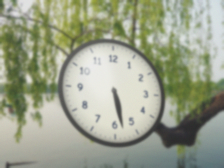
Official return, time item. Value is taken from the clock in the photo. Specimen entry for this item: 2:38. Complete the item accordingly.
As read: 5:28
